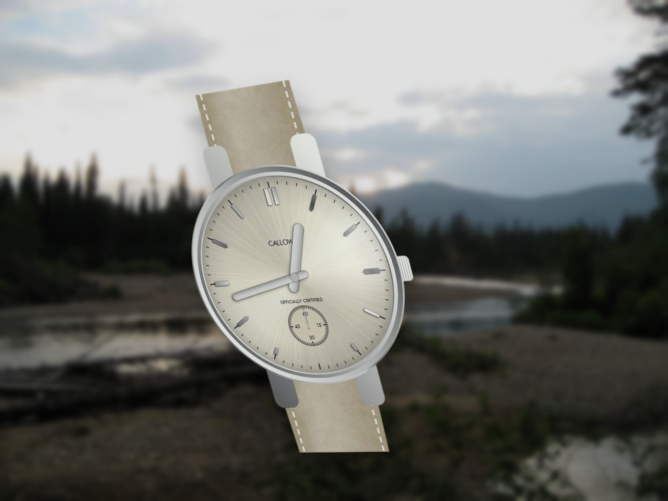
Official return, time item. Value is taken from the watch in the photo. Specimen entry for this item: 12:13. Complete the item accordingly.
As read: 12:43
